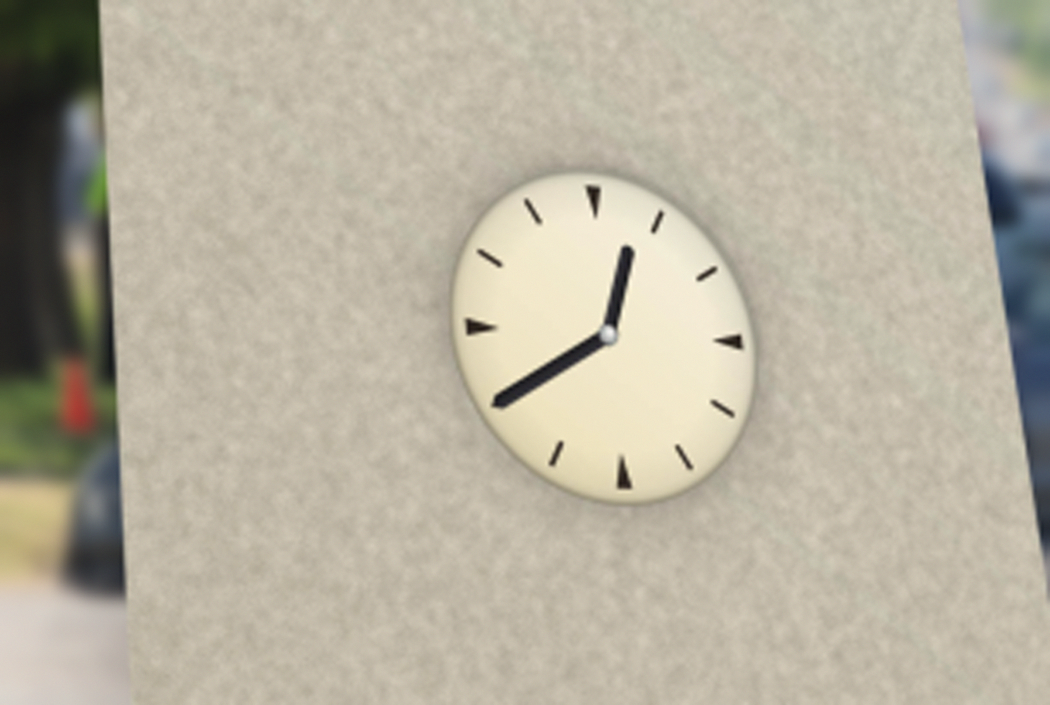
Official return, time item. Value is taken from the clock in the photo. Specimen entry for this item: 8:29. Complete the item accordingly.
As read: 12:40
